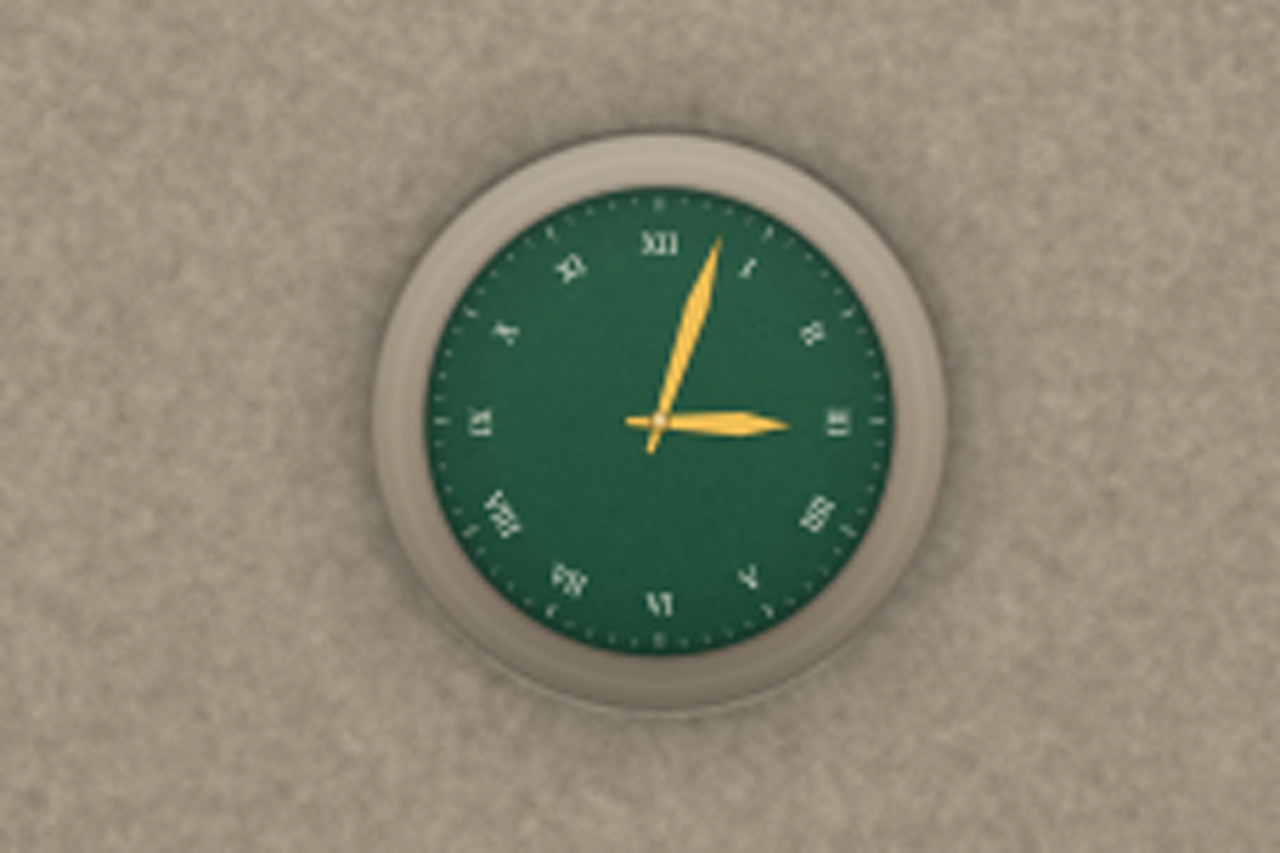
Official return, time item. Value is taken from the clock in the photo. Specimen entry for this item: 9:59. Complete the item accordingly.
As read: 3:03
